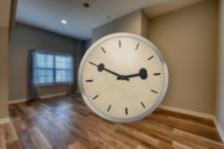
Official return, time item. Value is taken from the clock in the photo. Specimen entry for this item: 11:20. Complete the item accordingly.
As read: 2:50
